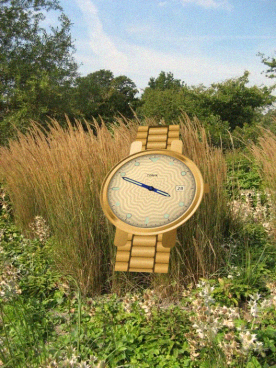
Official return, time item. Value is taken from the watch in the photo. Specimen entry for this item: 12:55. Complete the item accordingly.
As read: 3:49
